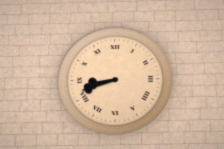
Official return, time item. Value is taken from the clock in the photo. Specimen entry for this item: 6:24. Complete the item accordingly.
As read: 8:42
